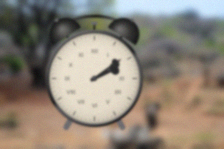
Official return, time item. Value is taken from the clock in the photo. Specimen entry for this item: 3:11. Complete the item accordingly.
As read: 2:09
